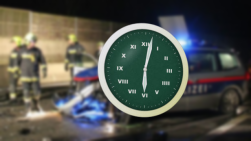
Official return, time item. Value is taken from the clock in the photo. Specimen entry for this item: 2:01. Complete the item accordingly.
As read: 6:02
